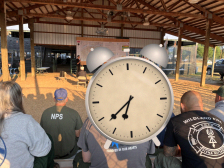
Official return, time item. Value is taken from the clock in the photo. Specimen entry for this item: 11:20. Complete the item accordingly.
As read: 6:38
